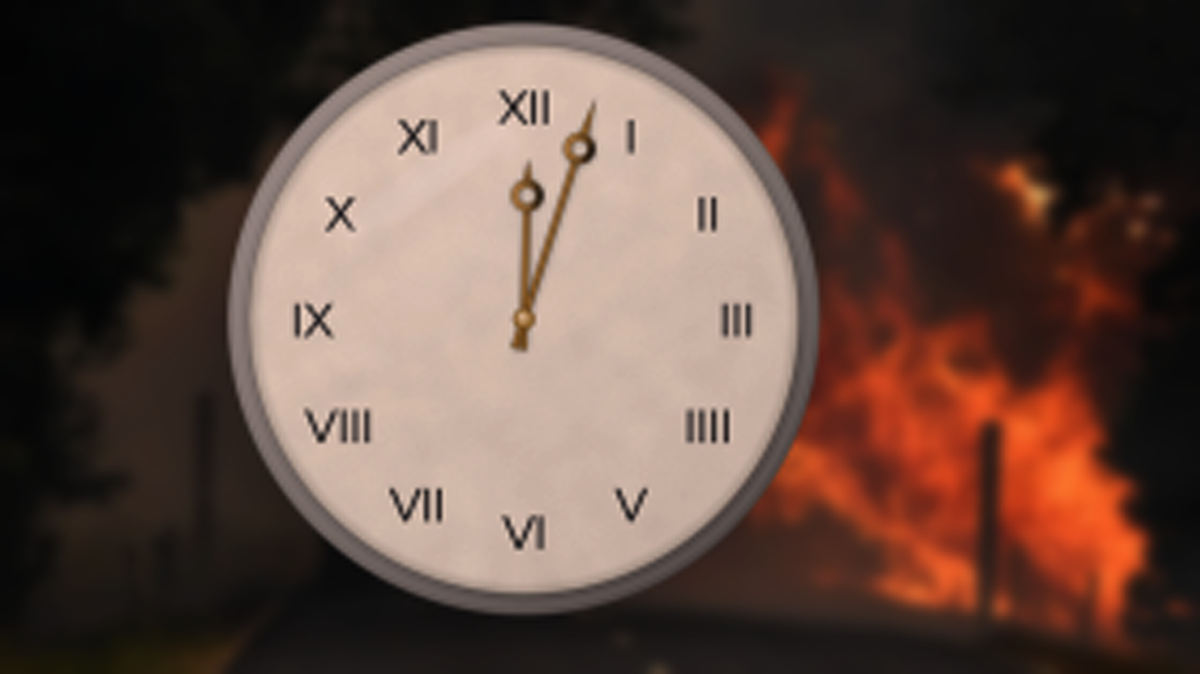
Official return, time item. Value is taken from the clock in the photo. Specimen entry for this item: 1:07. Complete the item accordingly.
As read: 12:03
